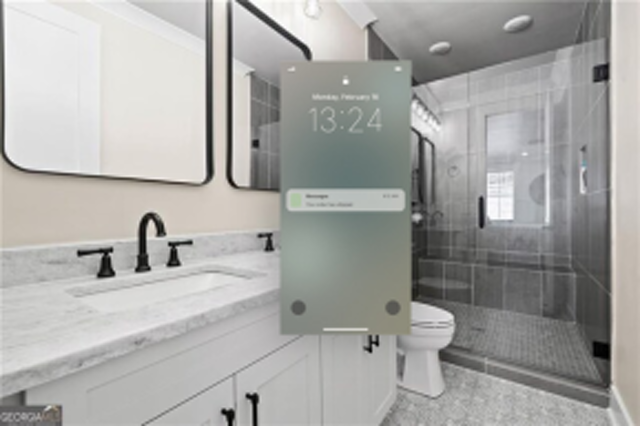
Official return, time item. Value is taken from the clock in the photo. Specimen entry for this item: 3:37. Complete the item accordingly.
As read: 13:24
